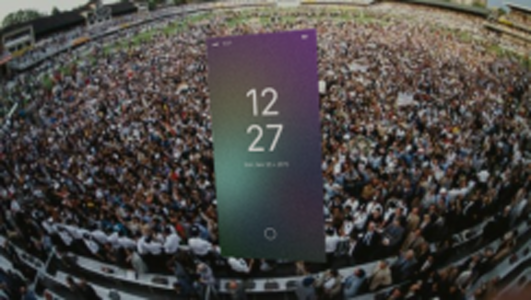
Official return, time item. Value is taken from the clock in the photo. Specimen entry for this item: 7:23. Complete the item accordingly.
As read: 12:27
